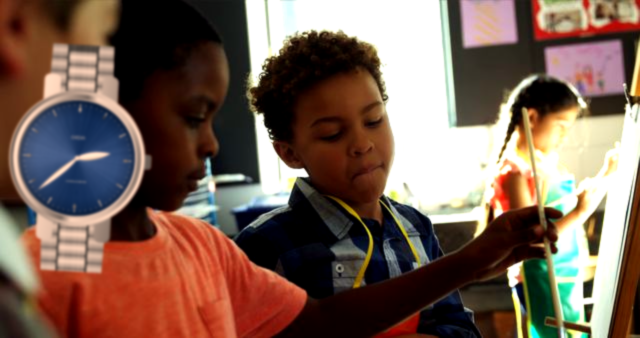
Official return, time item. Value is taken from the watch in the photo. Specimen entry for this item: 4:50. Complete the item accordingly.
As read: 2:38
